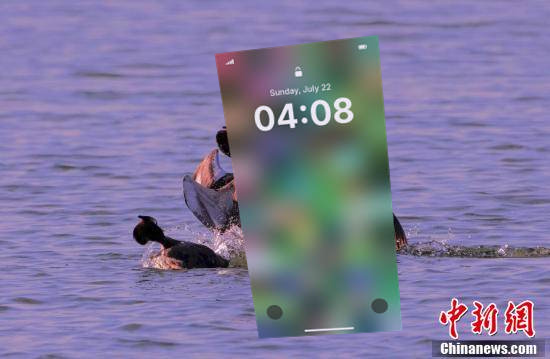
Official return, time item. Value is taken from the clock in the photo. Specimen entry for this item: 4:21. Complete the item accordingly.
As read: 4:08
